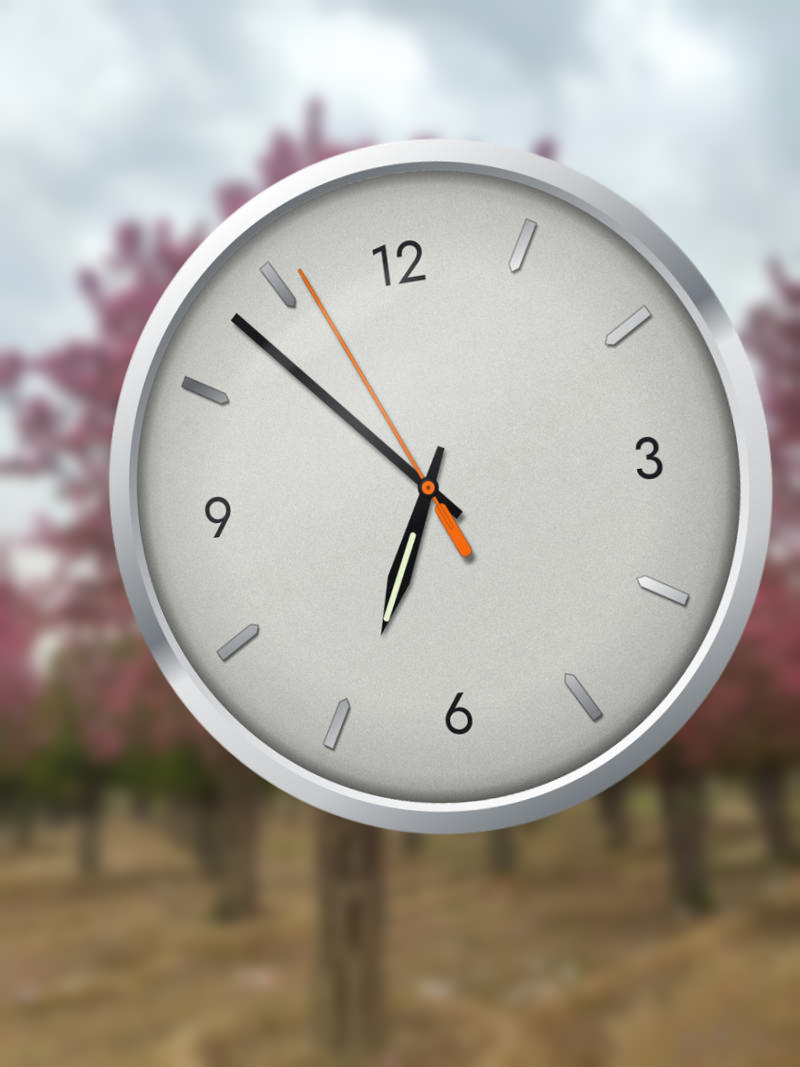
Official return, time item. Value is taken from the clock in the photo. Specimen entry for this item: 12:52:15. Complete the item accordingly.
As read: 6:52:56
